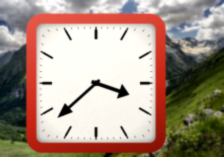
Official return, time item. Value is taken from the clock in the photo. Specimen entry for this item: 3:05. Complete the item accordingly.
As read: 3:38
